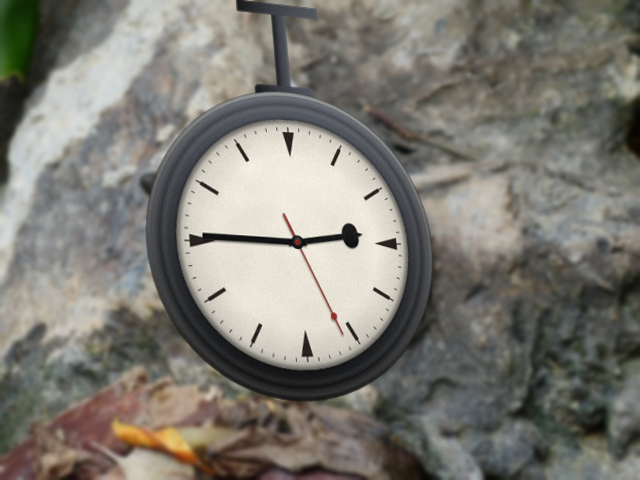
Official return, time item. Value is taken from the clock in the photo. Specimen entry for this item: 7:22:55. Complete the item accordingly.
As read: 2:45:26
